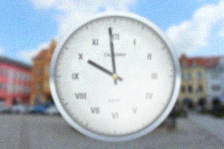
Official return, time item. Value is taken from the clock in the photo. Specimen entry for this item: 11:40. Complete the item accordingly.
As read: 9:59
